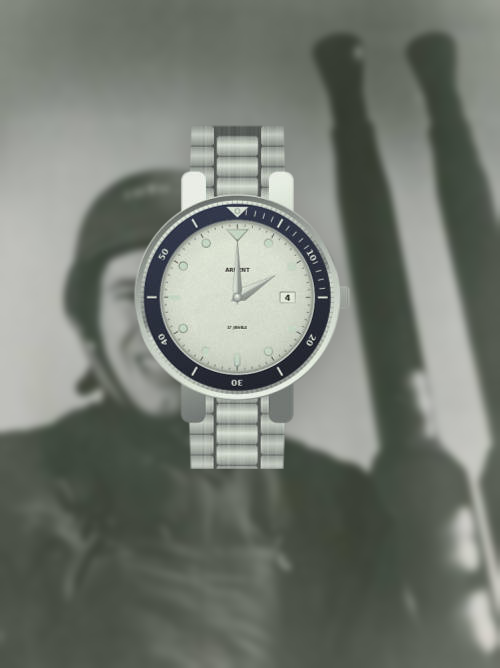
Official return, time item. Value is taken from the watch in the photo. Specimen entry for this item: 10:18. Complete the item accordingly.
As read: 2:00
